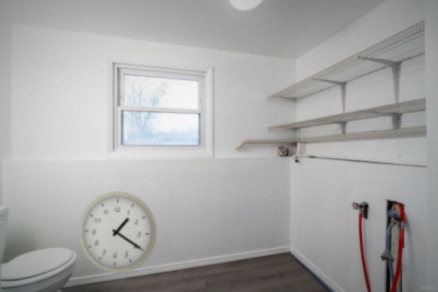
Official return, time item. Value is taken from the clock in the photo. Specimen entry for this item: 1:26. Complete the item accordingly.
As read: 1:20
